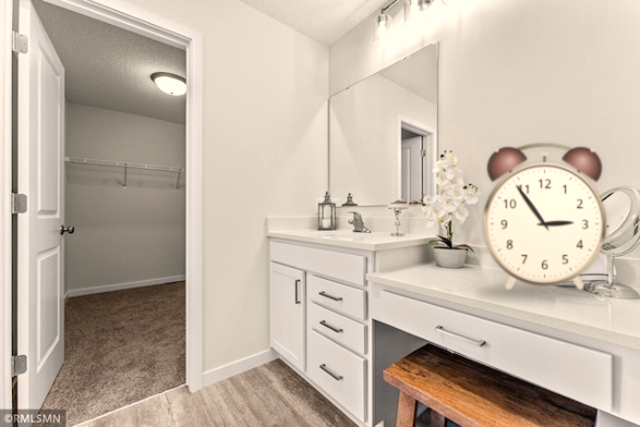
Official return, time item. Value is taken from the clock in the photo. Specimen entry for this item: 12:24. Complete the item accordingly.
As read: 2:54
